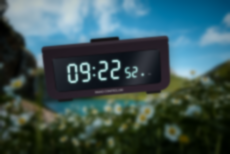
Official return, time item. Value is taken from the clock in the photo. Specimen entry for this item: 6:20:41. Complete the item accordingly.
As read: 9:22:52
